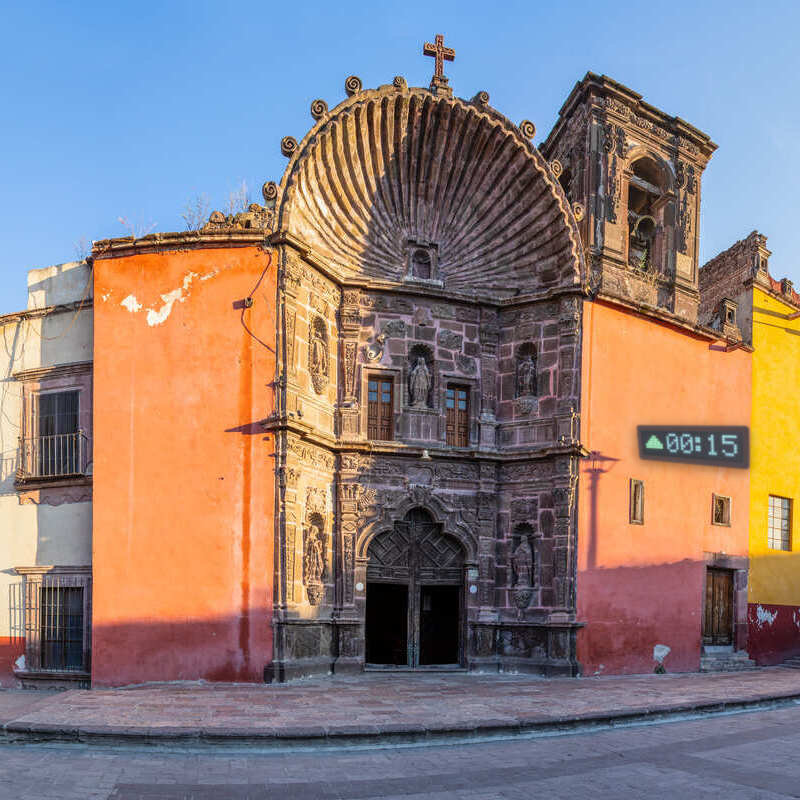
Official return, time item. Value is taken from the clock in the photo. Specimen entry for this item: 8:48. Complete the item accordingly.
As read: 0:15
